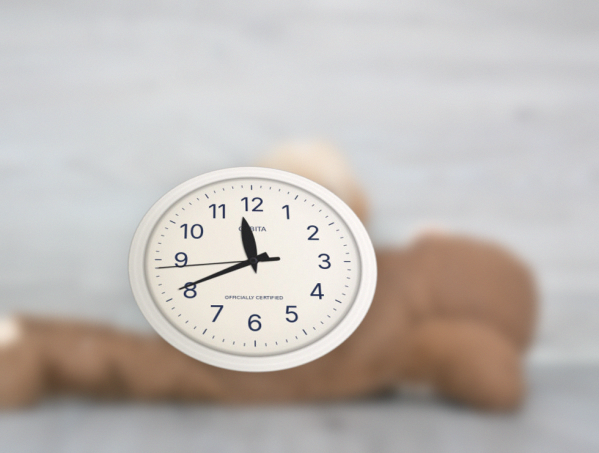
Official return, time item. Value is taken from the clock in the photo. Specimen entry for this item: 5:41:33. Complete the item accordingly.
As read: 11:40:44
